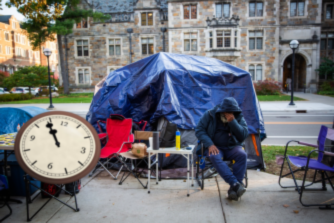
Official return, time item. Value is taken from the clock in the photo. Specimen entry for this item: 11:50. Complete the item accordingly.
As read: 10:54
